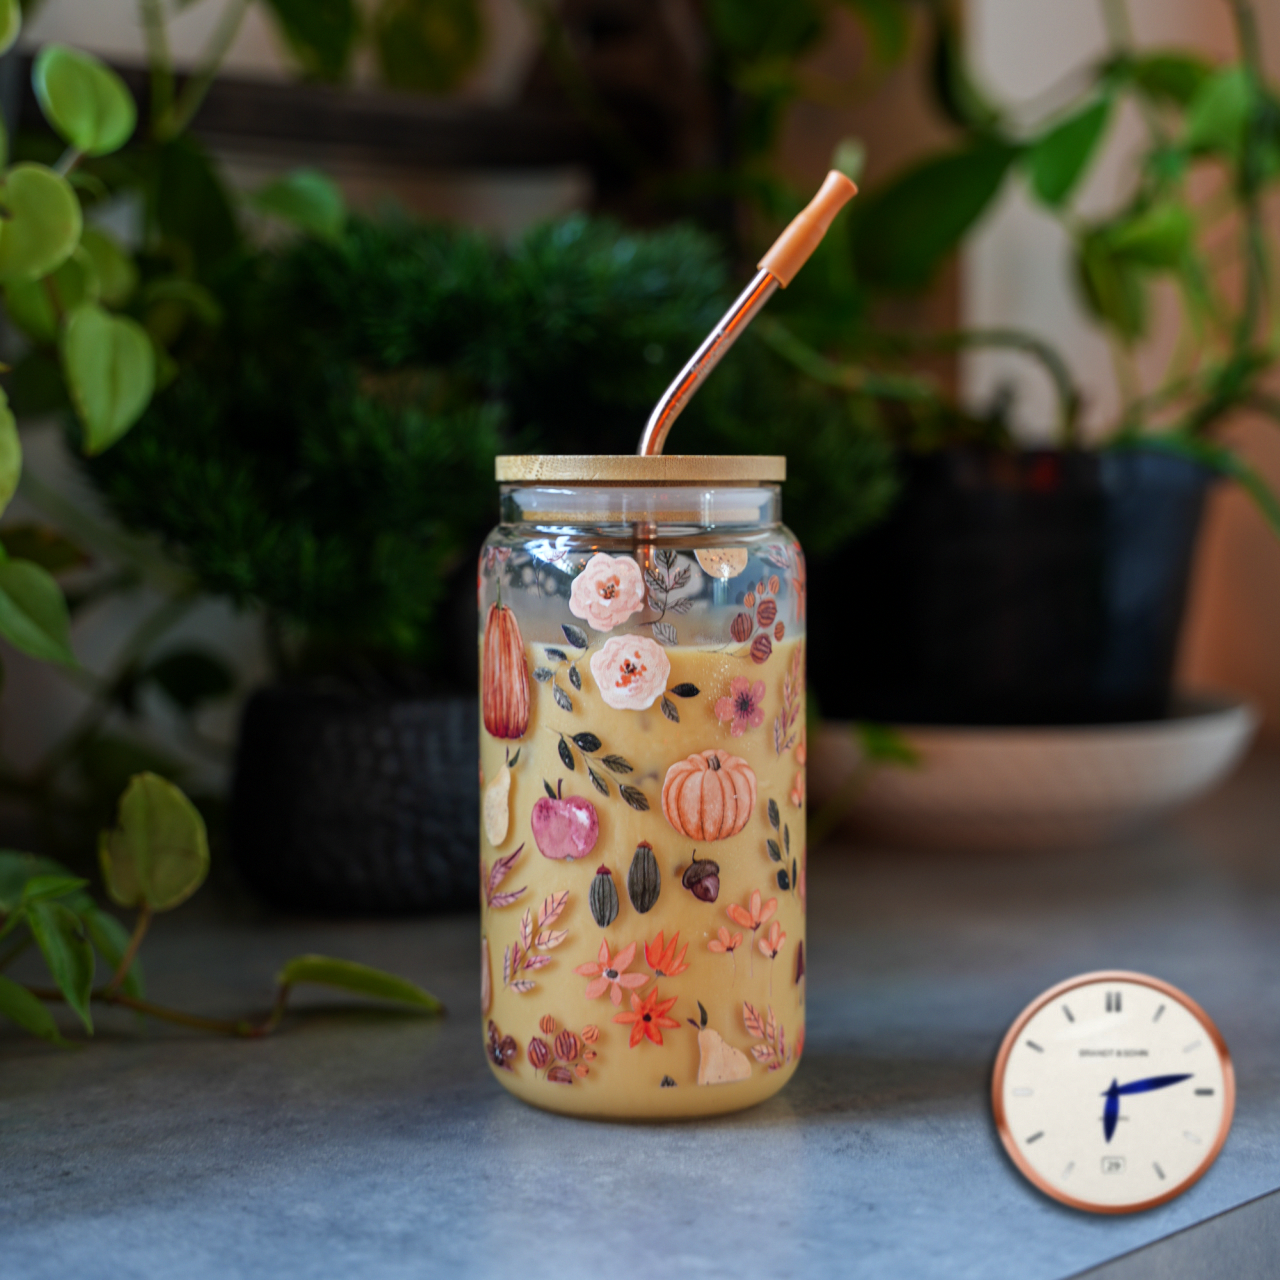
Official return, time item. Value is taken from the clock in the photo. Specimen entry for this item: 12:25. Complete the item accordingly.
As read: 6:13
